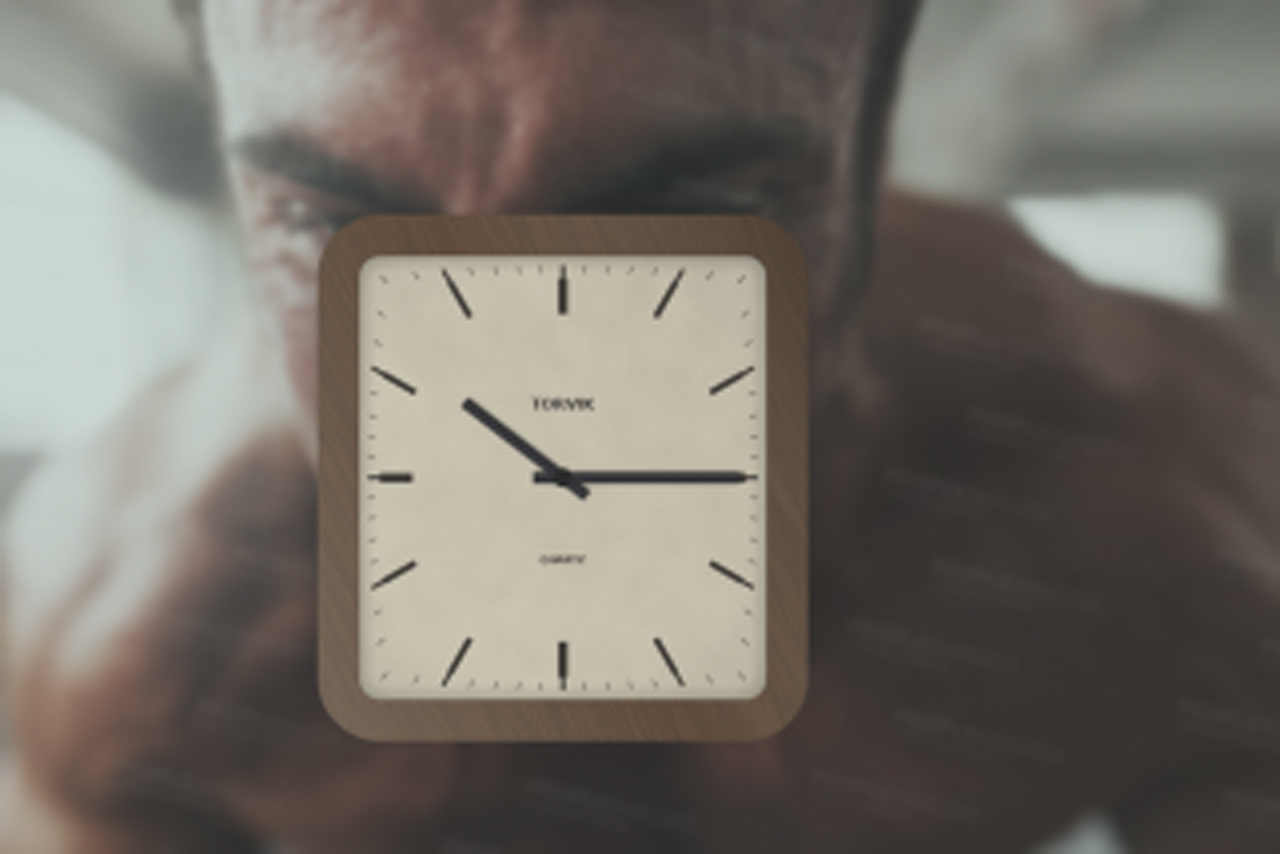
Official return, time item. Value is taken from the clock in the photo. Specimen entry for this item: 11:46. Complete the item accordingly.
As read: 10:15
